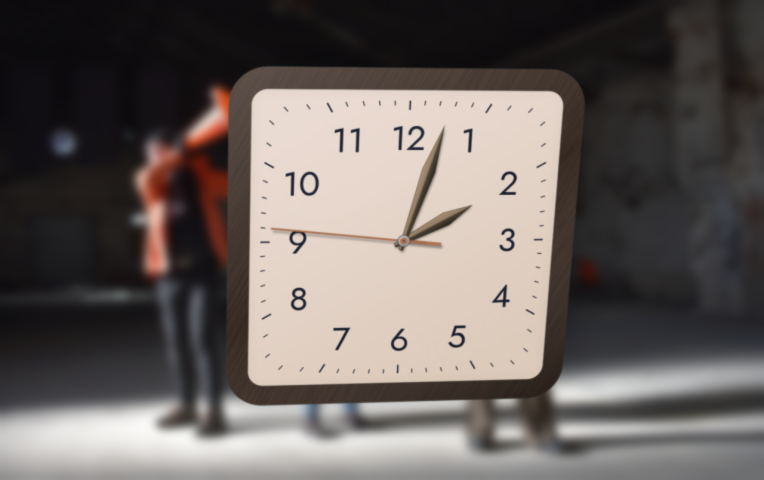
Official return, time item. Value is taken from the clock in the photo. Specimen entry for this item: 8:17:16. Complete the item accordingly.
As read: 2:02:46
